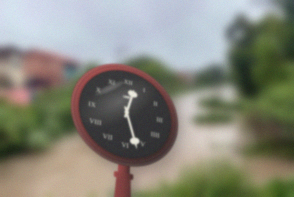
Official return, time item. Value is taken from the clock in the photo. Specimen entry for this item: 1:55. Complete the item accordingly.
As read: 12:27
